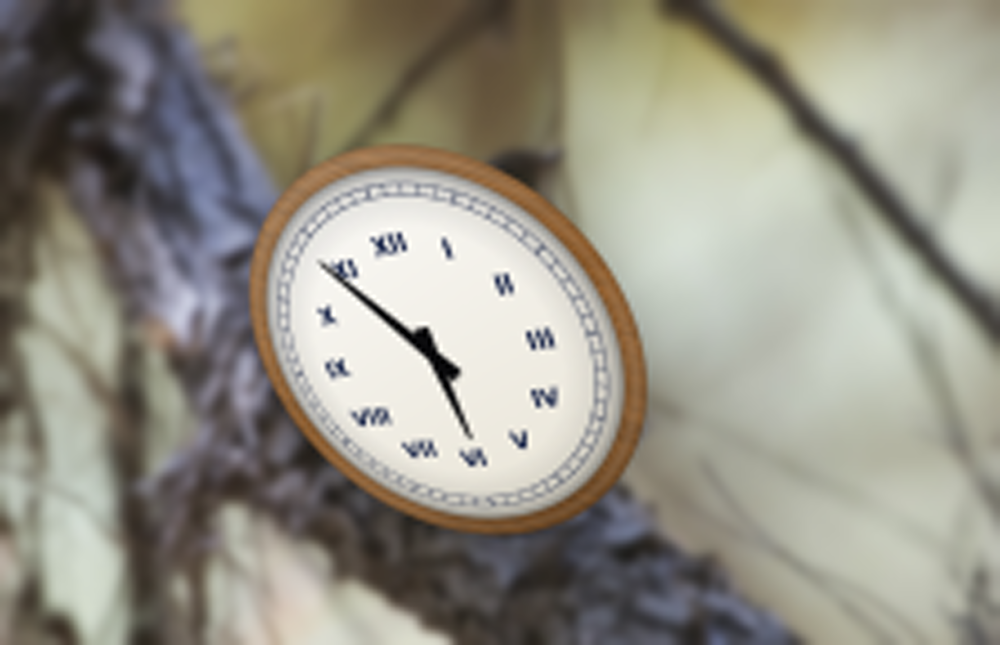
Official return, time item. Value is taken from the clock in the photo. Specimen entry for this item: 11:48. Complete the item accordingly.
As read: 5:54
